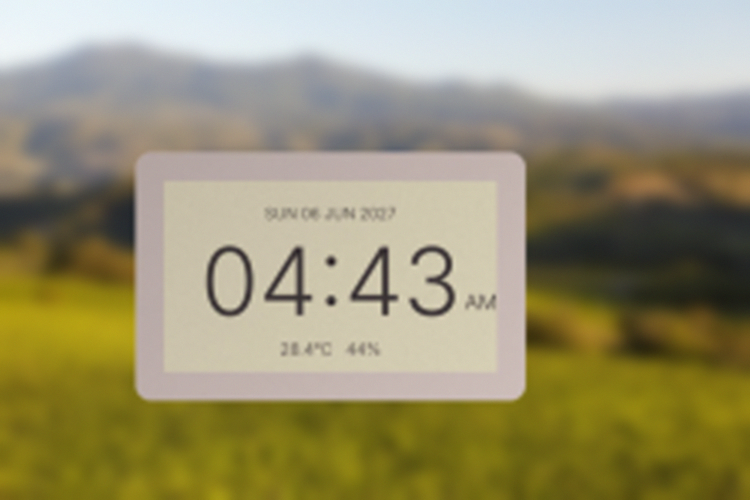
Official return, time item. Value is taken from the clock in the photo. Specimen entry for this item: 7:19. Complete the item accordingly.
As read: 4:43
